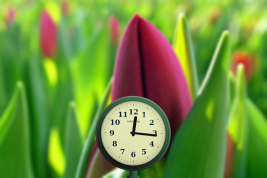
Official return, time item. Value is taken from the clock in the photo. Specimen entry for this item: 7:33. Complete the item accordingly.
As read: 12:16
